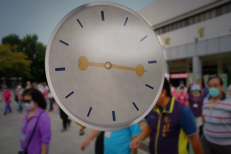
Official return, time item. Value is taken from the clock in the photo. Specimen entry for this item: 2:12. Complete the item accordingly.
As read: 9:17
